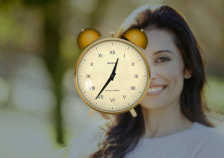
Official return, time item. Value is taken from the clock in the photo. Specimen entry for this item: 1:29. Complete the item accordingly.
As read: 12:36
